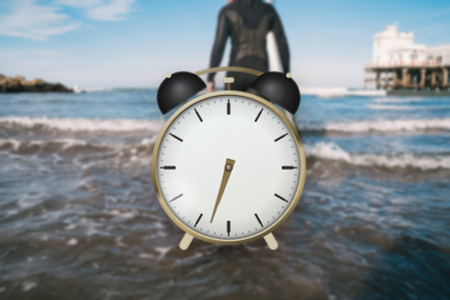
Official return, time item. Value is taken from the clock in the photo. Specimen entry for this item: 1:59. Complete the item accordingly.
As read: 6:33
